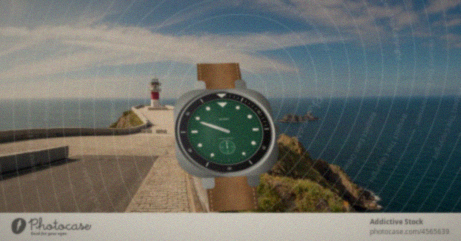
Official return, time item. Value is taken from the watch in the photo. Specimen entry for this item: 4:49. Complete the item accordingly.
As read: 9:49
